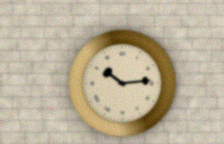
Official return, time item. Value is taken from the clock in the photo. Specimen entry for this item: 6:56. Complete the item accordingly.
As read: 10:14
